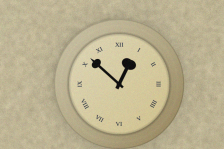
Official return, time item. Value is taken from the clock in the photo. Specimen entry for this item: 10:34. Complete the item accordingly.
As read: 12:52
